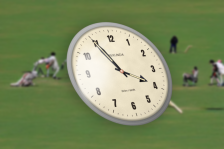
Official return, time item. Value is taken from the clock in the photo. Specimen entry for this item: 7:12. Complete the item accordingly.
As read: 3:55
